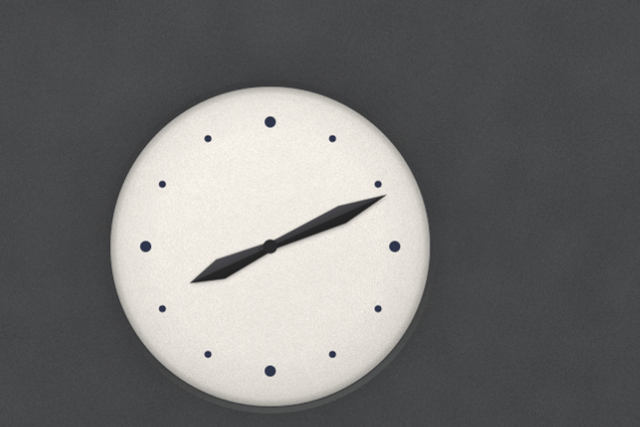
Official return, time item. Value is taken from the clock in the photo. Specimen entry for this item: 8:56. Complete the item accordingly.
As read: 8:11
